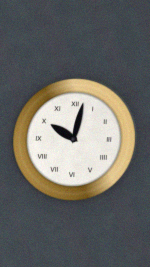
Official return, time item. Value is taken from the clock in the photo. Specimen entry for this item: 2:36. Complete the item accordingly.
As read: 10:02
